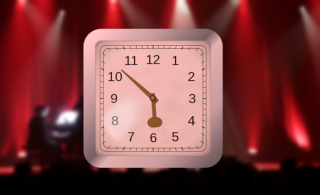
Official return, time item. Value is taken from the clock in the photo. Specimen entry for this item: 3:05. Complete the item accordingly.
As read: 5:52
